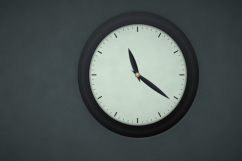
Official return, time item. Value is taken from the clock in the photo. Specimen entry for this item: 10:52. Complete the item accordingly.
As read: 11:21
